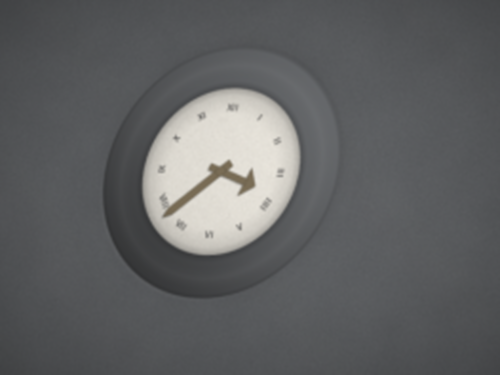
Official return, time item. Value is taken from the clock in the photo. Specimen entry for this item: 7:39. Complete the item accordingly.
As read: 3:38
